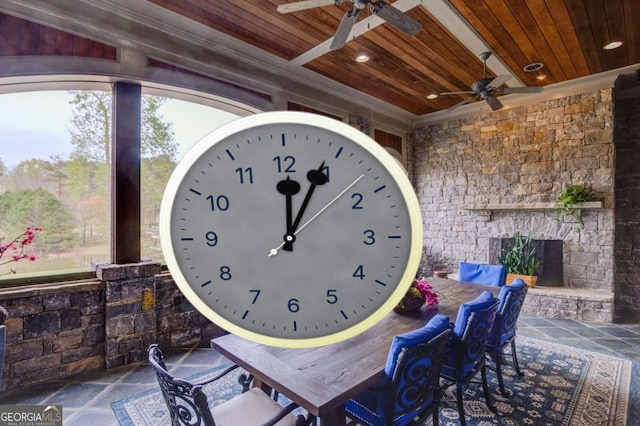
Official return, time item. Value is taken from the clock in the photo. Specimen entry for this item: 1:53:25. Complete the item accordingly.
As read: 12:04:08
